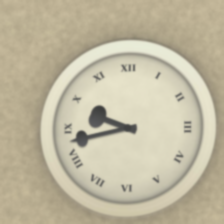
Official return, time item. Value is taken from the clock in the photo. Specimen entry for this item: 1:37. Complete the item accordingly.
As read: 9:43
